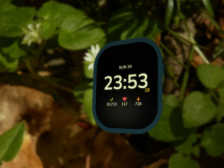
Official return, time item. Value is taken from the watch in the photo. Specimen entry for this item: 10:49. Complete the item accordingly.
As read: 23:53
